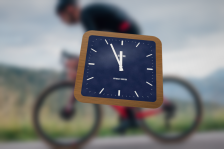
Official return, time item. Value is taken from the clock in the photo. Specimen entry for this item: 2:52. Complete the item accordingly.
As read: 11:56
